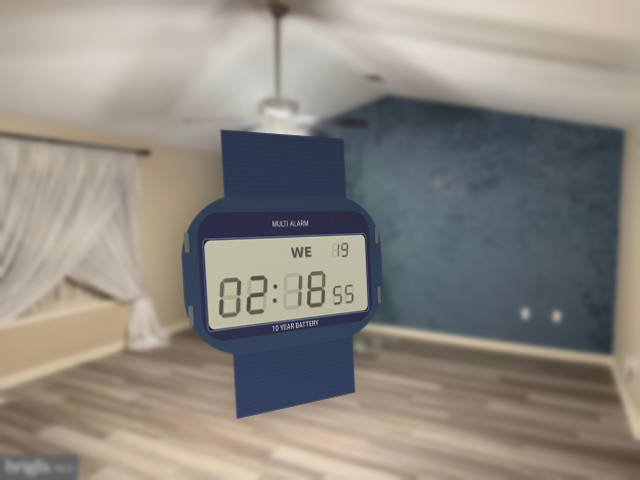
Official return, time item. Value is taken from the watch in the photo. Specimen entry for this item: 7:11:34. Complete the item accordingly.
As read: 2:18:55
